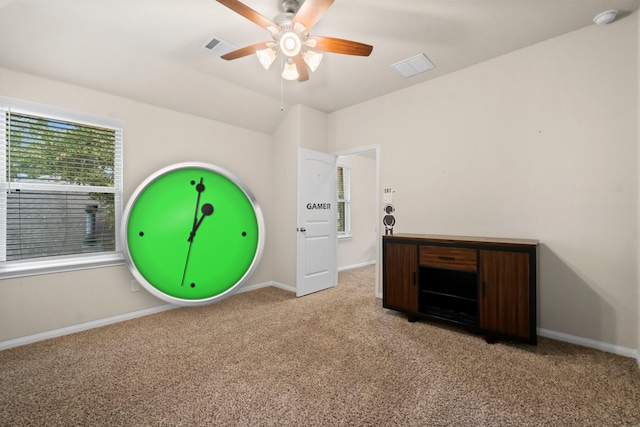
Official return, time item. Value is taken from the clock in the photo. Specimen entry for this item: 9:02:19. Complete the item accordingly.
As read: 1:01:32
